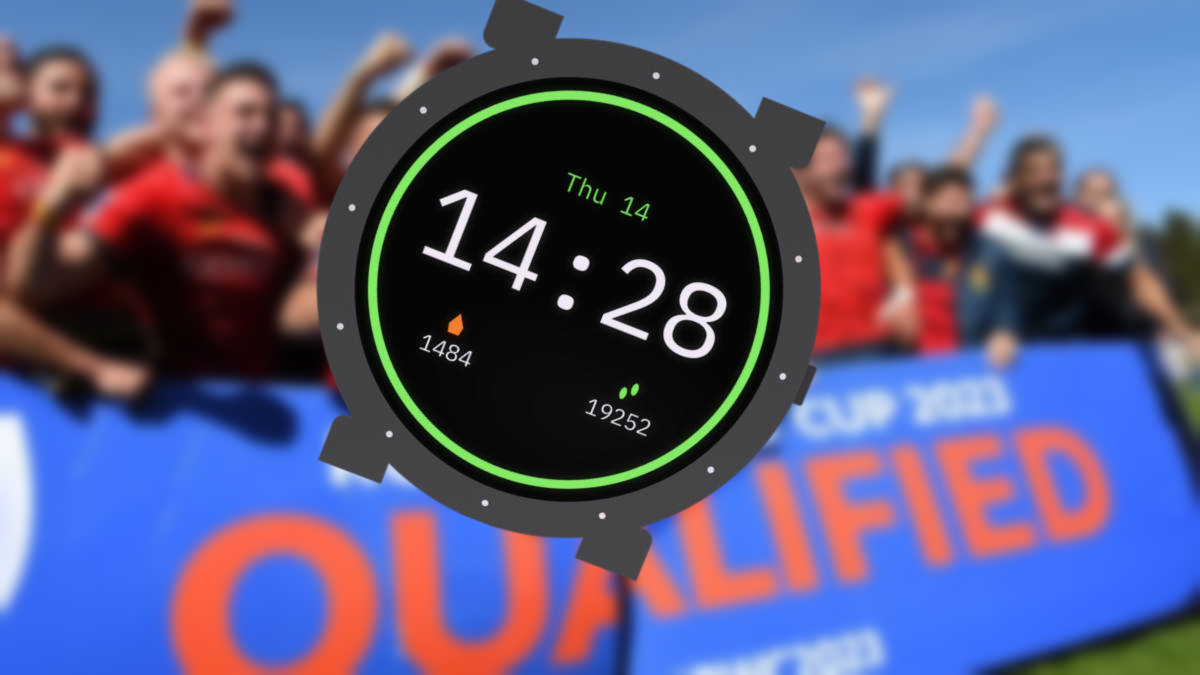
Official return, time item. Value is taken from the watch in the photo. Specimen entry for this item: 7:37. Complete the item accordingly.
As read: 14:28
